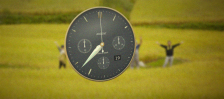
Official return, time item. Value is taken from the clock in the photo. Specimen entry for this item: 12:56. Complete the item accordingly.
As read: 7:38
